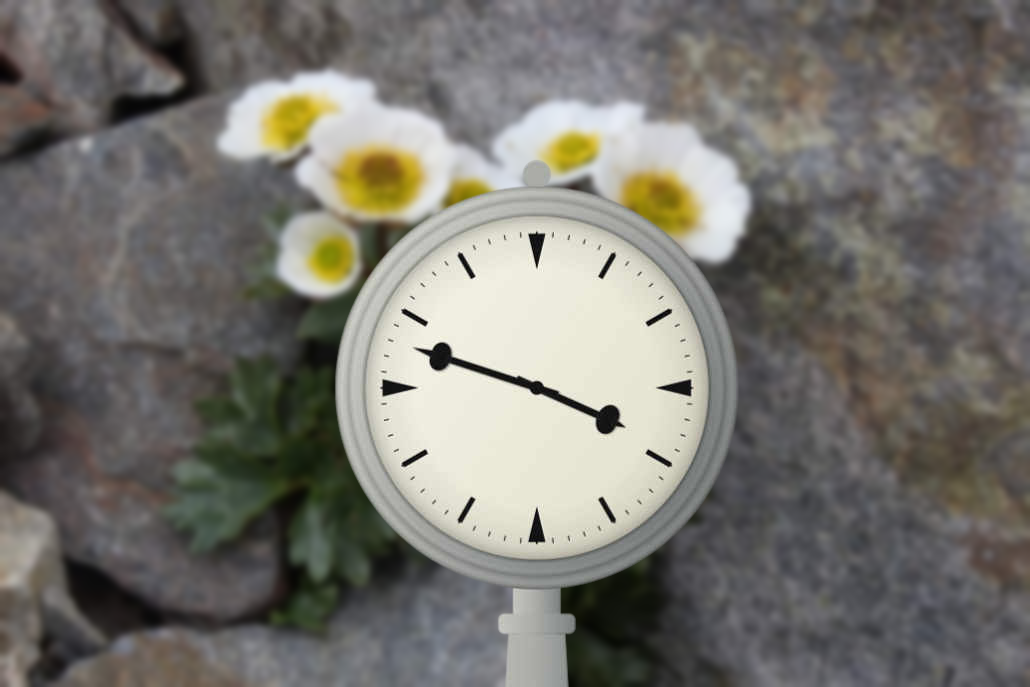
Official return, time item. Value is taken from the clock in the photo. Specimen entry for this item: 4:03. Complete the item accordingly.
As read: 3:48
